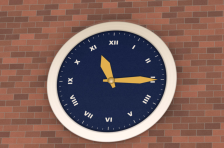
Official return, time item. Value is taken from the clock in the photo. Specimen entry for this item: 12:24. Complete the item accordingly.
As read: 11:15
